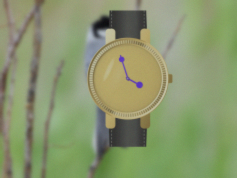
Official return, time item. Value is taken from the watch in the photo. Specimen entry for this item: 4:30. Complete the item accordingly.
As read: 3:57
